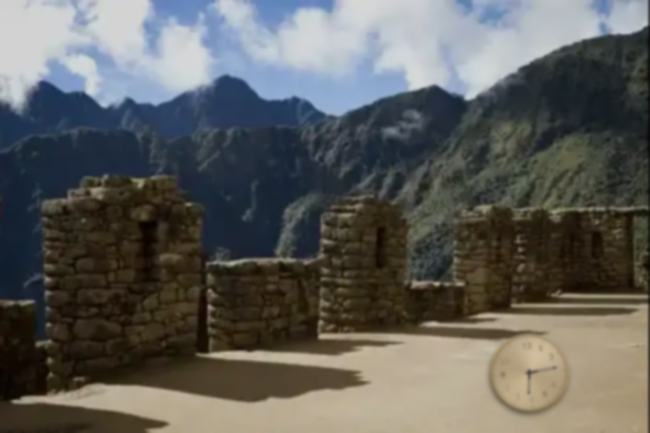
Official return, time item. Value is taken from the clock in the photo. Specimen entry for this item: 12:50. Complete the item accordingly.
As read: 6:14
